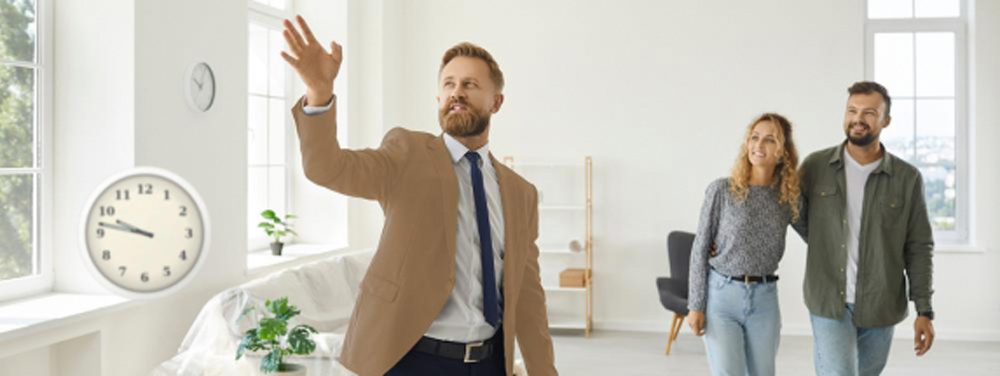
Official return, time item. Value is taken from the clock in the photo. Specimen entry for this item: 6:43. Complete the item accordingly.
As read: 9:47
